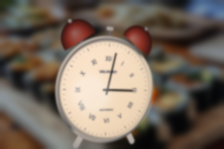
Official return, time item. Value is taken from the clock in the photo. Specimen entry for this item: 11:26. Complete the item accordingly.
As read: 3:02
